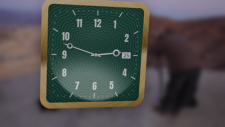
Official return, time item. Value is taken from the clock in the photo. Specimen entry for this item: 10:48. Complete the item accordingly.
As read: 2:48
